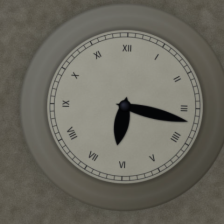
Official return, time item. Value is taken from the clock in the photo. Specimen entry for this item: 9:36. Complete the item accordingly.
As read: 6:17
